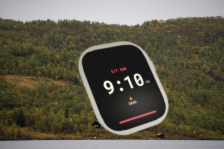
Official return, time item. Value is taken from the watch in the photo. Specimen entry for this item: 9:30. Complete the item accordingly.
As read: 9:10
